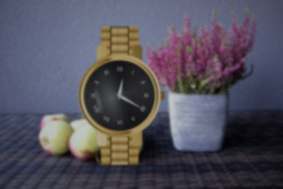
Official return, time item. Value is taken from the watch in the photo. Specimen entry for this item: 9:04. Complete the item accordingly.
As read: 12:20
